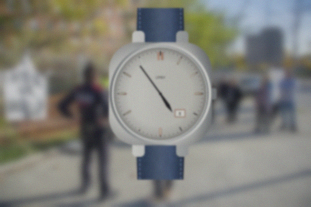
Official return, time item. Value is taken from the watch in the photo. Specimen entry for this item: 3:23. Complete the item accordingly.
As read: 4:54
